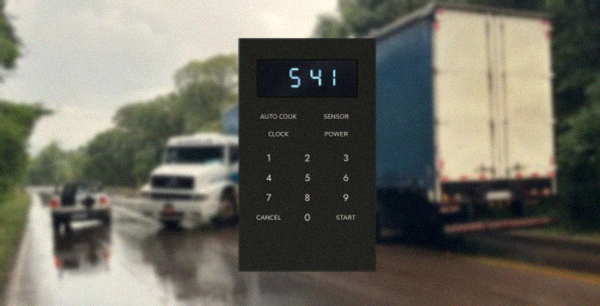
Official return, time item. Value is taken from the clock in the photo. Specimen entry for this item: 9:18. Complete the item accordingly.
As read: 5:41
